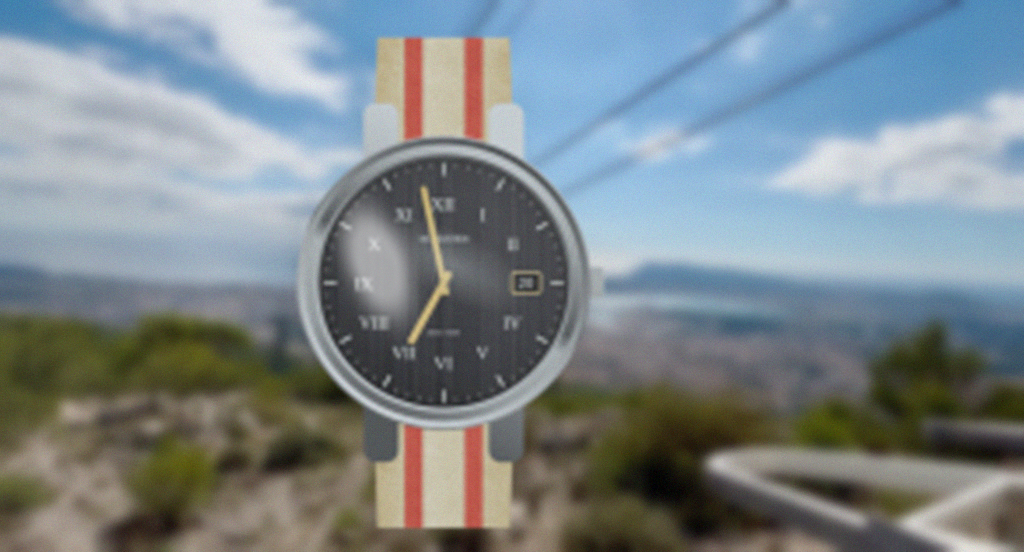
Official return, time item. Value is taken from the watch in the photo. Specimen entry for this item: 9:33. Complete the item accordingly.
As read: 6:58
